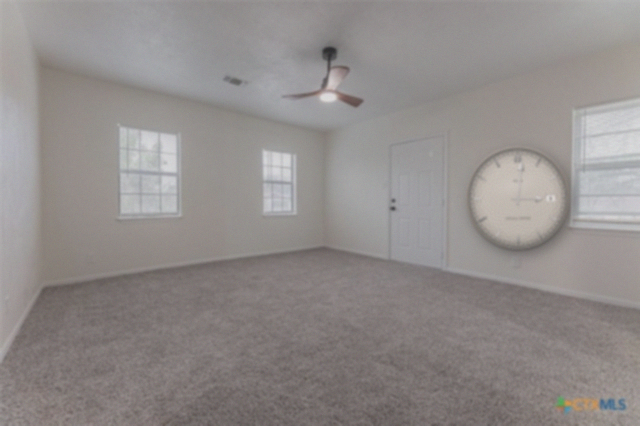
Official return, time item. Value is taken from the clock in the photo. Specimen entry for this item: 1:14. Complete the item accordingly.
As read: 3:01
